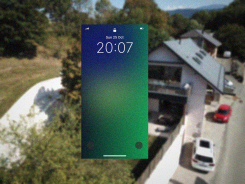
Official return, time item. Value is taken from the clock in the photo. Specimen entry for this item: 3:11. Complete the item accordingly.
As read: 20:07
